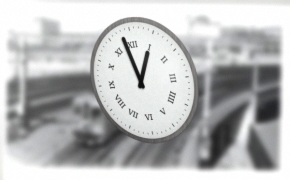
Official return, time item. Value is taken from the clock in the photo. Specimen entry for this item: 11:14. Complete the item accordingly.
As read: 12:58
